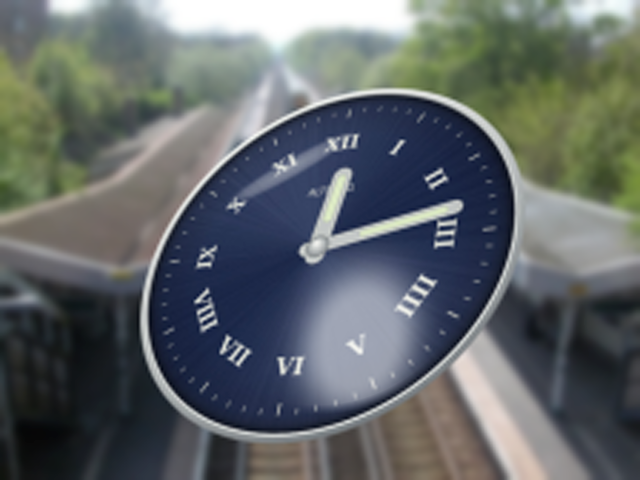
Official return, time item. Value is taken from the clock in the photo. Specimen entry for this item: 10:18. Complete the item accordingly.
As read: 12:13
